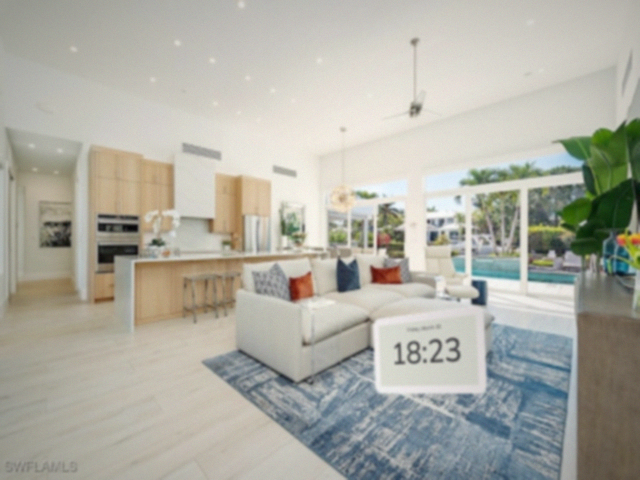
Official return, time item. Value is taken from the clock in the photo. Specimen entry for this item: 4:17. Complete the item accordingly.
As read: 18:23
